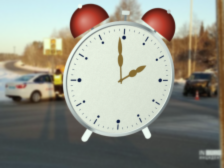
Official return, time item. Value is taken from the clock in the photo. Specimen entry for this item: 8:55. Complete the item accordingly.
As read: 1:59
